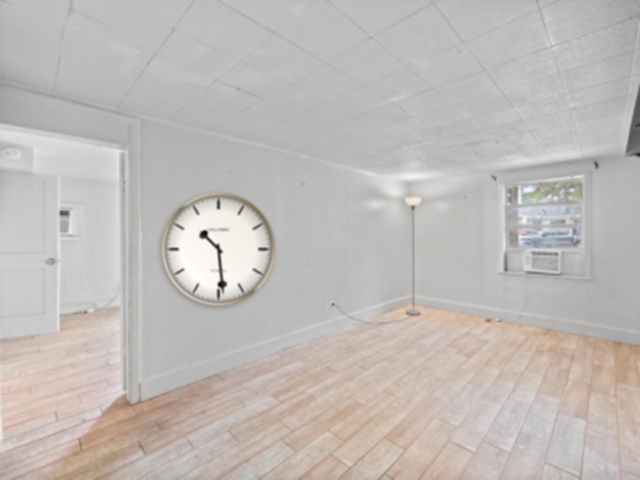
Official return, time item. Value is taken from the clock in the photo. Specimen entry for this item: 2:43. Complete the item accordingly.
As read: 10:29
